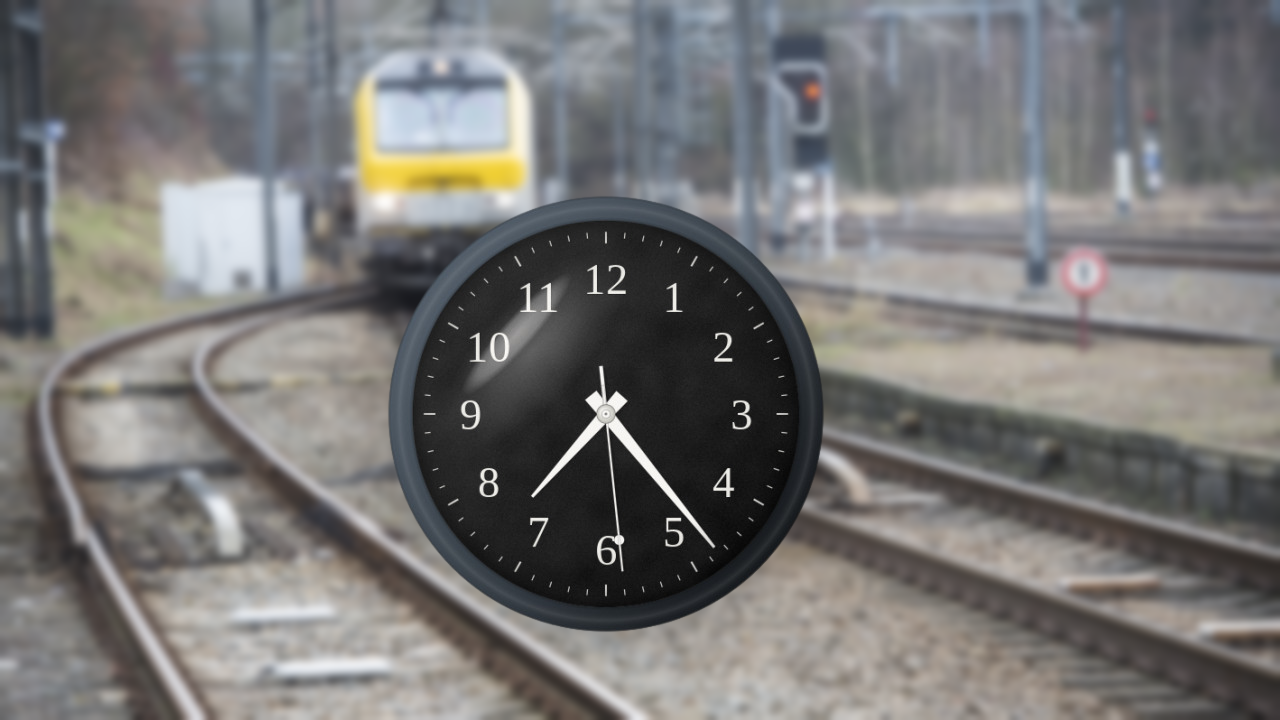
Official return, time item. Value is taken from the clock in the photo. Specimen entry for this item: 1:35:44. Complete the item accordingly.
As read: 7:23:29
